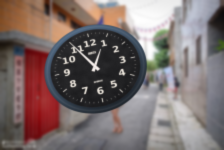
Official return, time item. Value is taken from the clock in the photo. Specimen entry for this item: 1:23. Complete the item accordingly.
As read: 12:55
